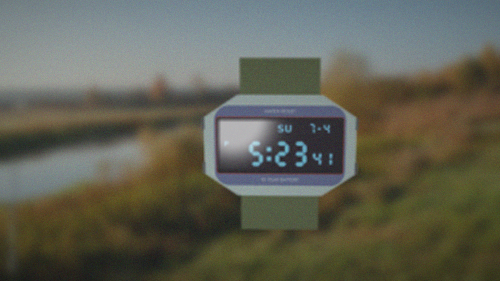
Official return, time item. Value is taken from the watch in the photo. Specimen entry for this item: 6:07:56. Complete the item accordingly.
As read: 5:23:41
